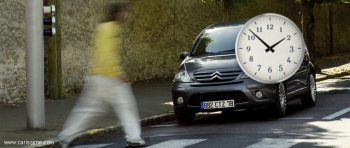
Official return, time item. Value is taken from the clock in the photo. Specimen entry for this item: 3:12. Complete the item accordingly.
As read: 1:52
